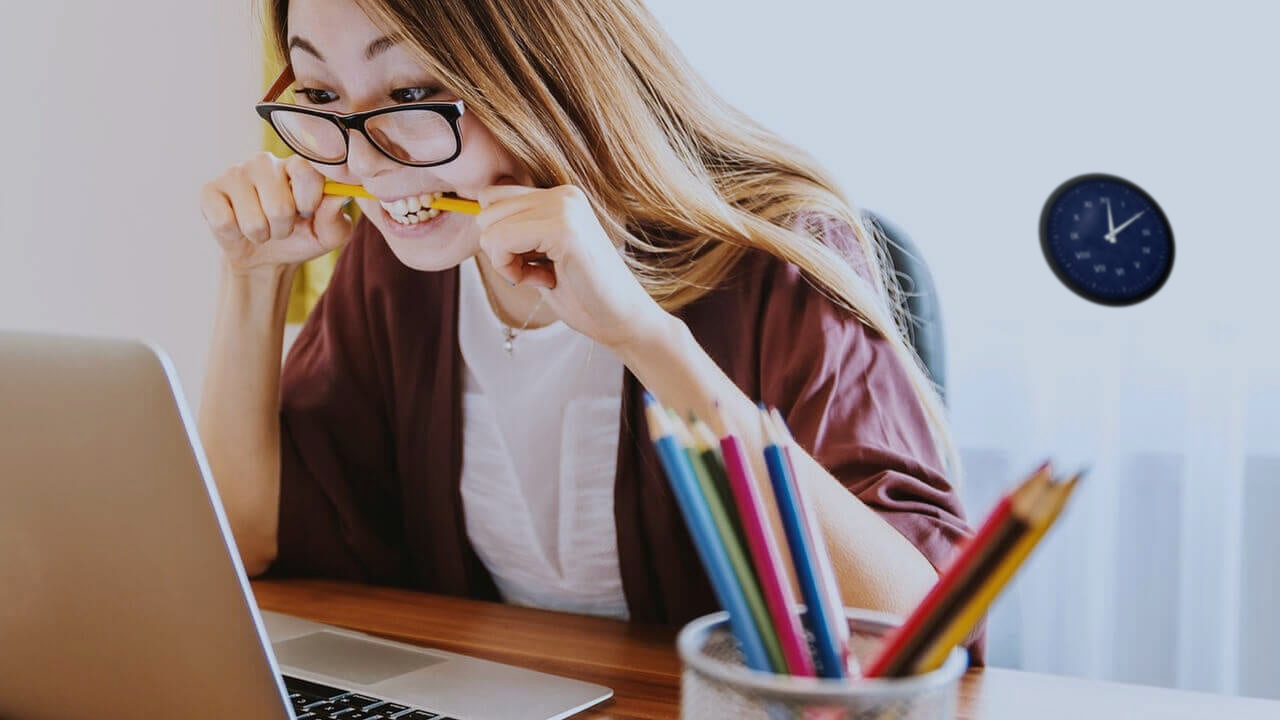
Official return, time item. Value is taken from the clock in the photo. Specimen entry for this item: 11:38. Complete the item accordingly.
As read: 12:10
